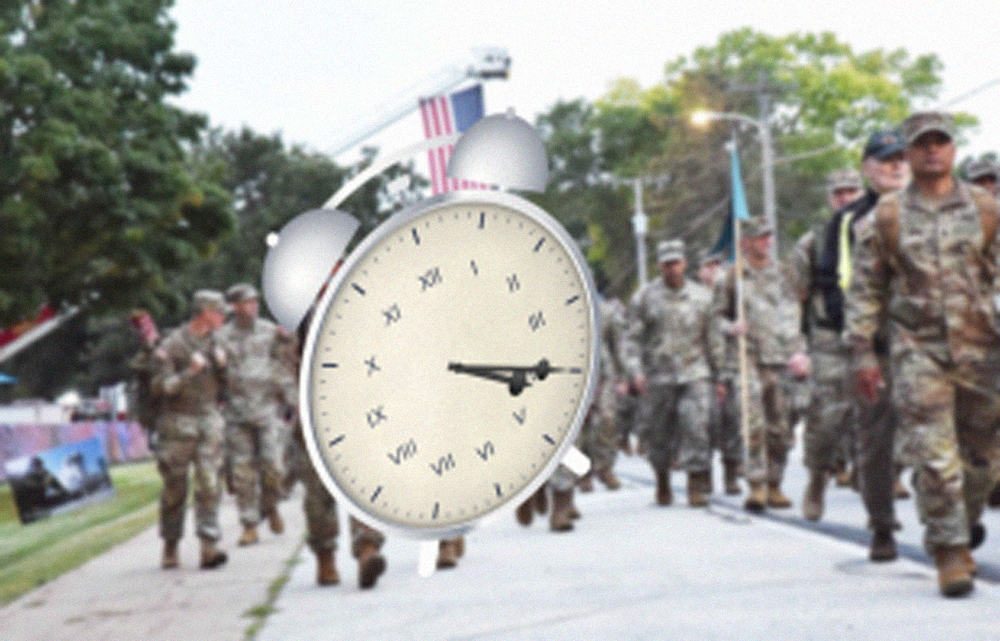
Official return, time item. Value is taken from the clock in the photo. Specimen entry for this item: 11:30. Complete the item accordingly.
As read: 4:20
